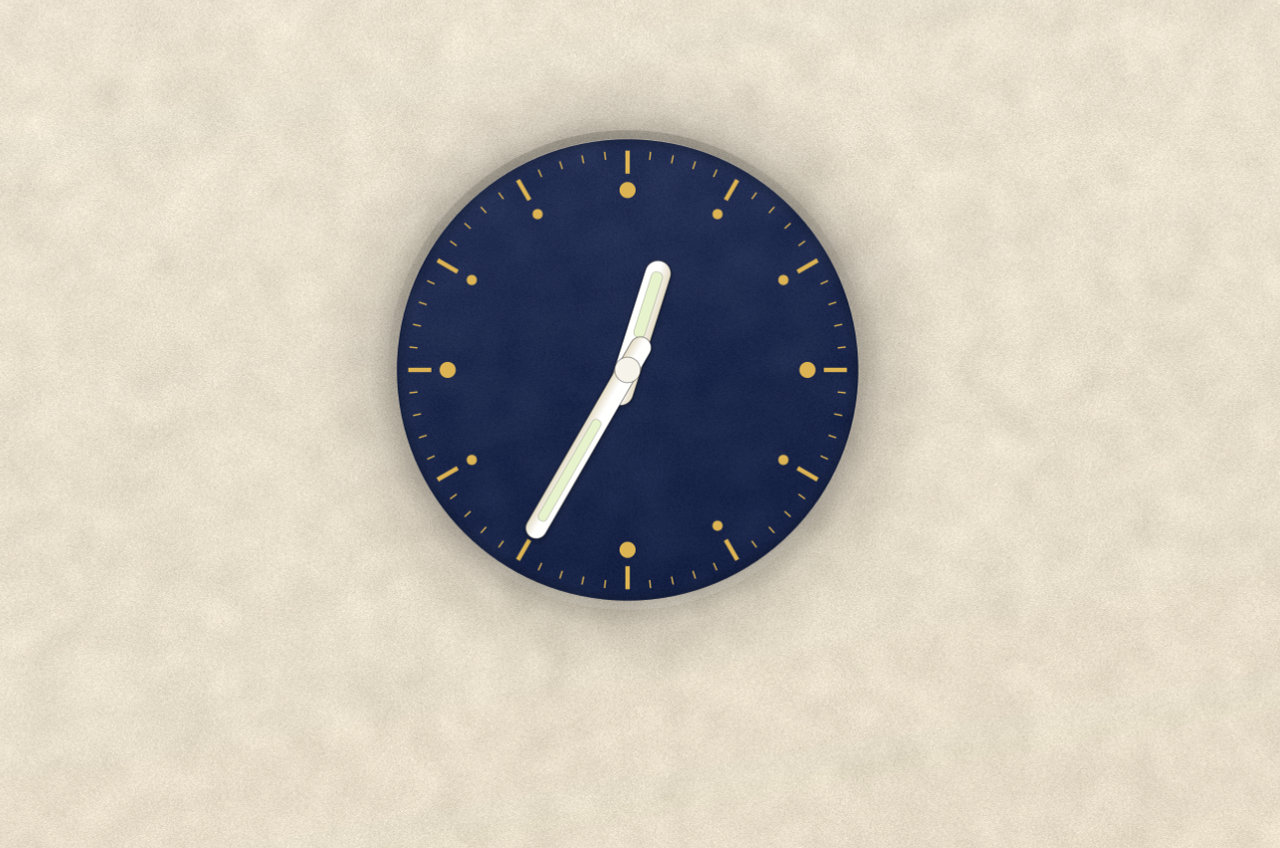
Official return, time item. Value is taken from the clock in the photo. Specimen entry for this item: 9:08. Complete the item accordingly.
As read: 12:35
